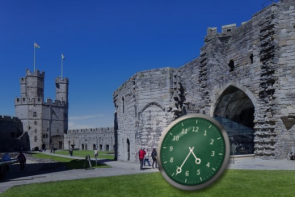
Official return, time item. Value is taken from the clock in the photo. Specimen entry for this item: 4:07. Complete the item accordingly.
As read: 4:34
